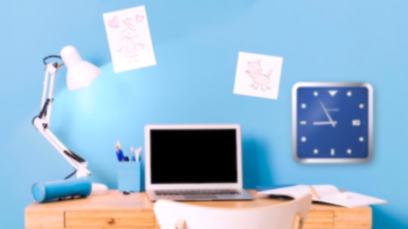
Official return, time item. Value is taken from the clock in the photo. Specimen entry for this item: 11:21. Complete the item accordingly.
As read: 8:55
